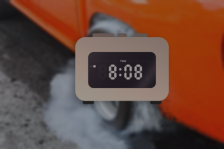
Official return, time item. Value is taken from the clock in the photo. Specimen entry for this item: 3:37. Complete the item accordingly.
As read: 8:08
